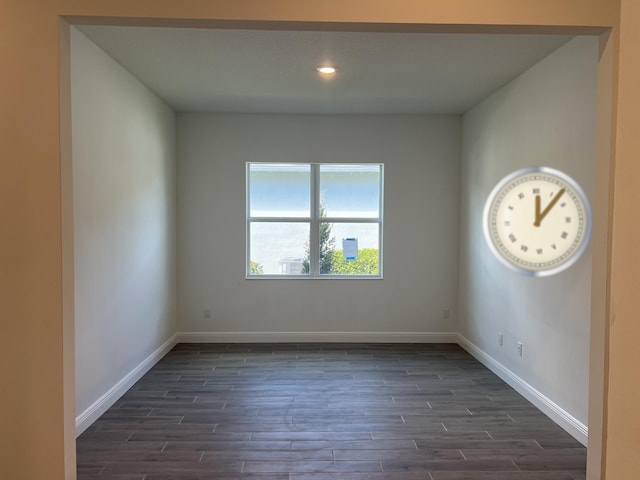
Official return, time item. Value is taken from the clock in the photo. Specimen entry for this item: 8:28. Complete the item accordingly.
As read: 12:07
